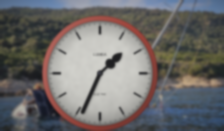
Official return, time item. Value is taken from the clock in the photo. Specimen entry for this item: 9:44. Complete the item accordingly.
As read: 1:34
